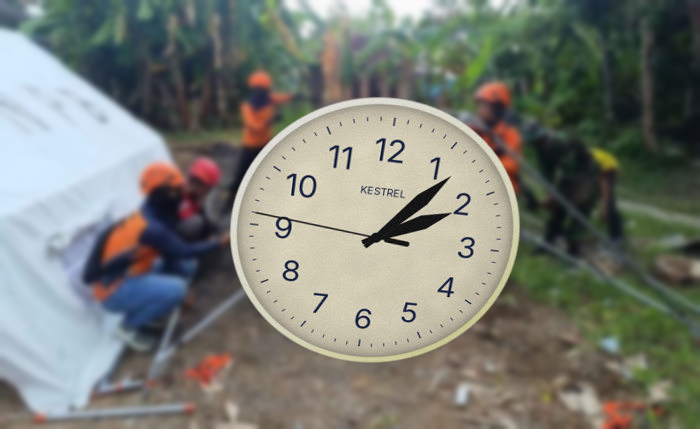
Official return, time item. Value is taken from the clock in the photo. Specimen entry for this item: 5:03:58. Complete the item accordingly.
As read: 2:06:46
